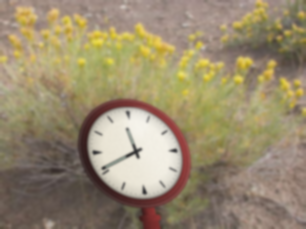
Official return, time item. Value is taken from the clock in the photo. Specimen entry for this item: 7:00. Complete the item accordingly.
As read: 11:41
